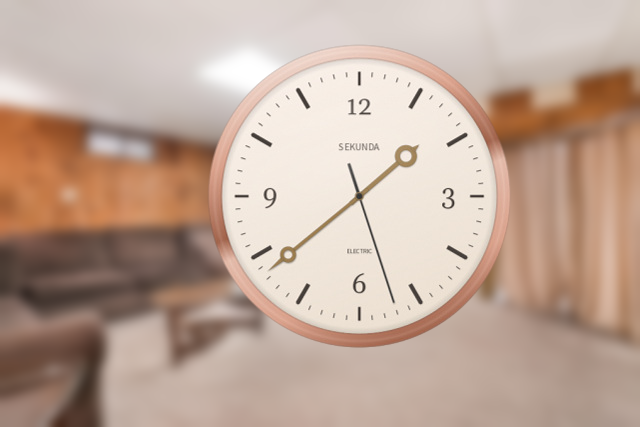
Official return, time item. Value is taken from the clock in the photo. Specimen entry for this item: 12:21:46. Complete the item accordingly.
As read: 1:38:27
